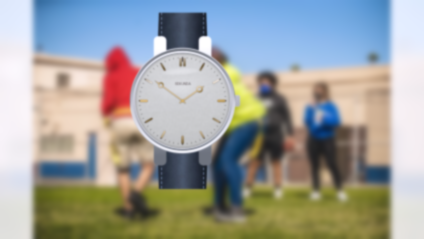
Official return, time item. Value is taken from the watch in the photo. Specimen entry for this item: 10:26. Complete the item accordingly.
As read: 1:51
